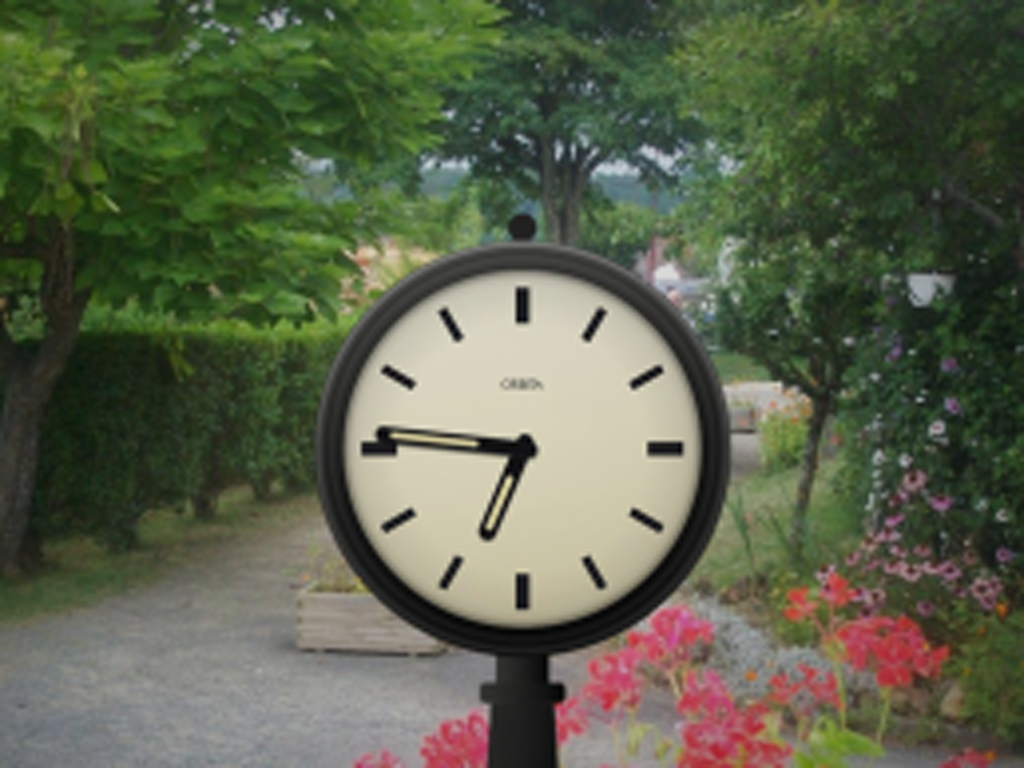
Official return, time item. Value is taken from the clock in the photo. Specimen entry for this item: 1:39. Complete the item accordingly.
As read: 6:46
